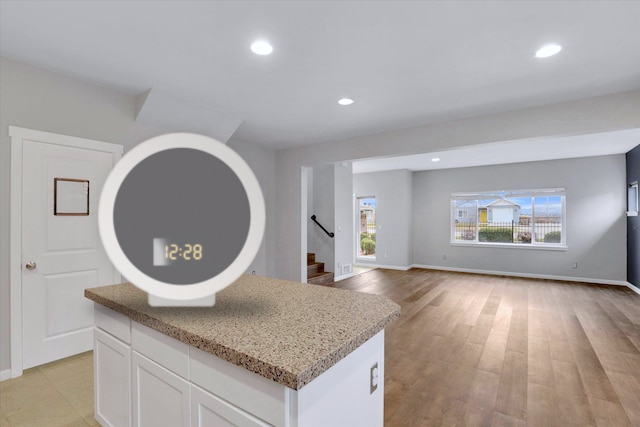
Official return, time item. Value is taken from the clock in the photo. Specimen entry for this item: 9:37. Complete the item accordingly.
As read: 12:28
